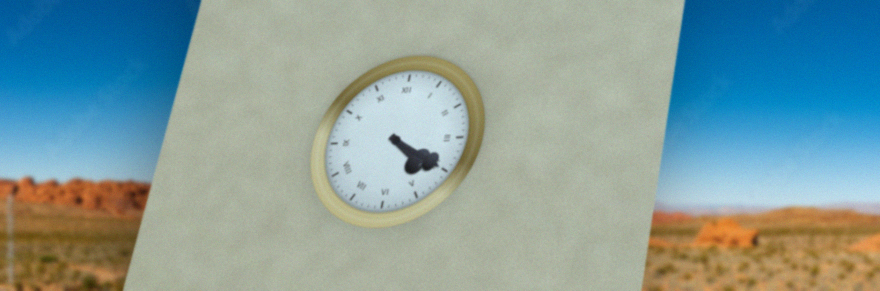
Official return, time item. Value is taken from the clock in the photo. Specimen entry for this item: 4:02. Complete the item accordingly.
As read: 4:20
